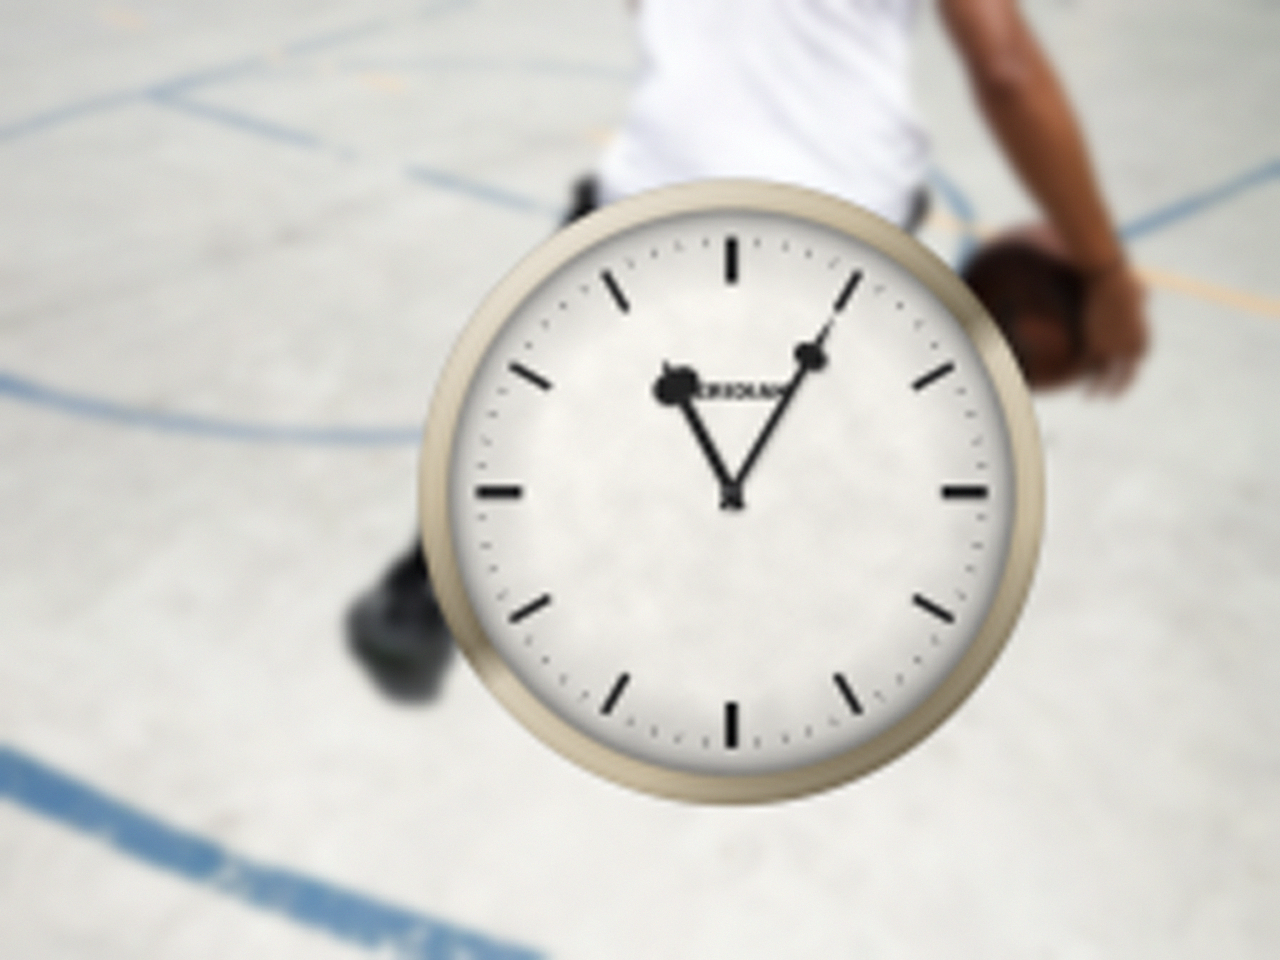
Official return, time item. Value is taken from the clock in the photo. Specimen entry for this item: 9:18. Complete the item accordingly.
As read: 11:05
